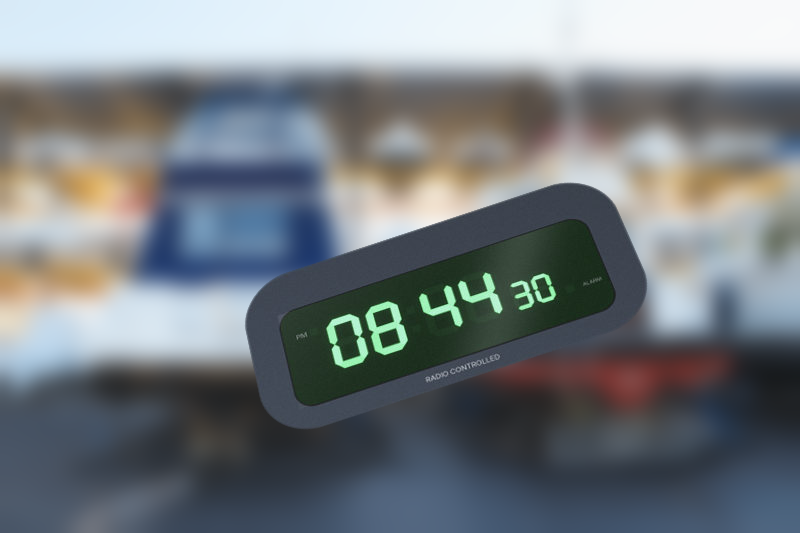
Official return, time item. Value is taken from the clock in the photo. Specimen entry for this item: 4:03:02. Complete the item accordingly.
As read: 8:44:30
